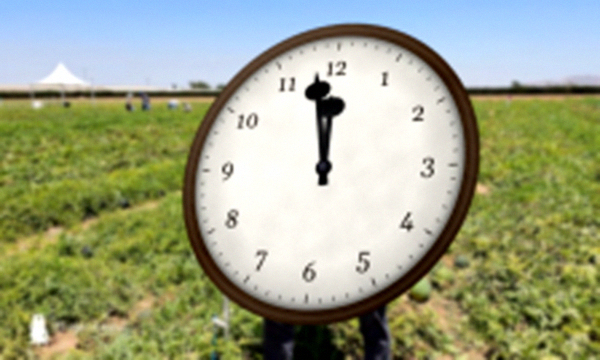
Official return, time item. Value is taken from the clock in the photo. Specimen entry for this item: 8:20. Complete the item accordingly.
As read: 11:58
